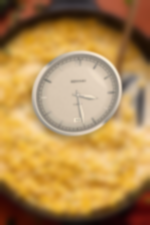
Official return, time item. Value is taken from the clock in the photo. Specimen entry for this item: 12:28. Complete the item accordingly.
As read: 3:28
